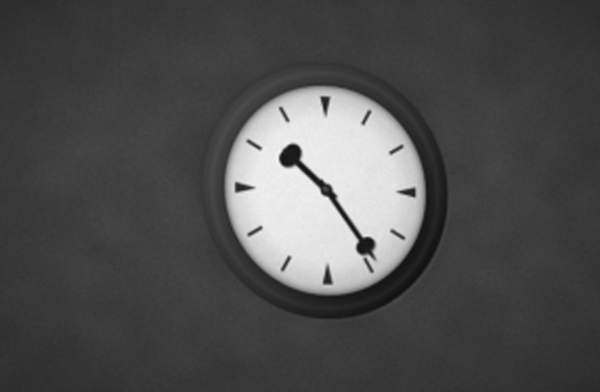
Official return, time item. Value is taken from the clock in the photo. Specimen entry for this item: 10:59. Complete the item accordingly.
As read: 10:24
